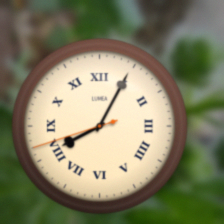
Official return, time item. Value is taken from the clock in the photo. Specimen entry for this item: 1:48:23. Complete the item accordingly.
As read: 8:04:42
